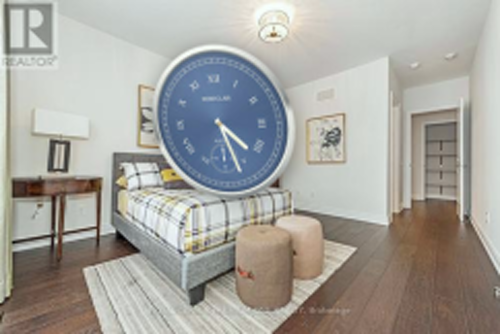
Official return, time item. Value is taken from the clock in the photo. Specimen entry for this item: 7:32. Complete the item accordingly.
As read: 4:27
